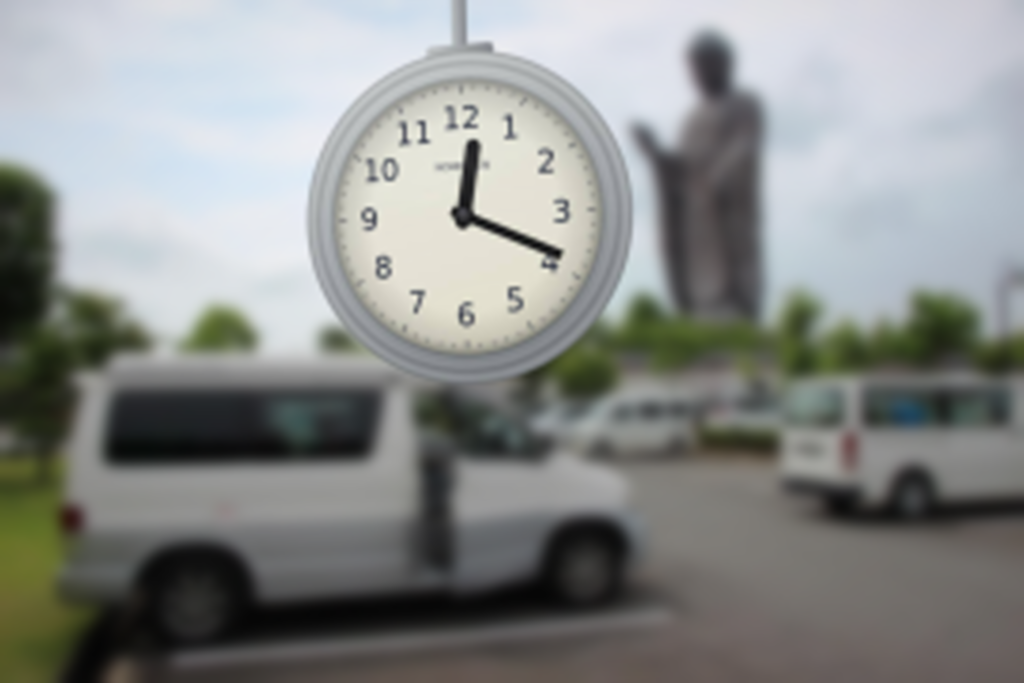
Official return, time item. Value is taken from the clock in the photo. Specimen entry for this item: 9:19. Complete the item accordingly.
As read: 12:19
